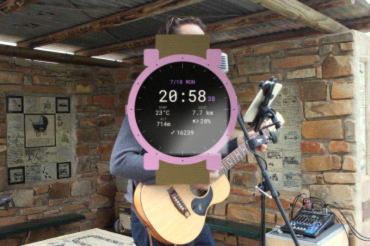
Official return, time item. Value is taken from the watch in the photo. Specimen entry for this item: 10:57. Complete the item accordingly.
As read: 20:58
